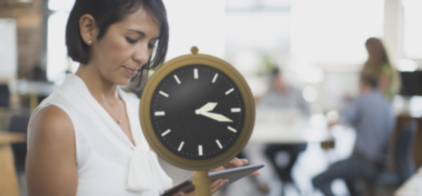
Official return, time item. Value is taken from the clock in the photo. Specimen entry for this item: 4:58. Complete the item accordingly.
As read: 2:18
